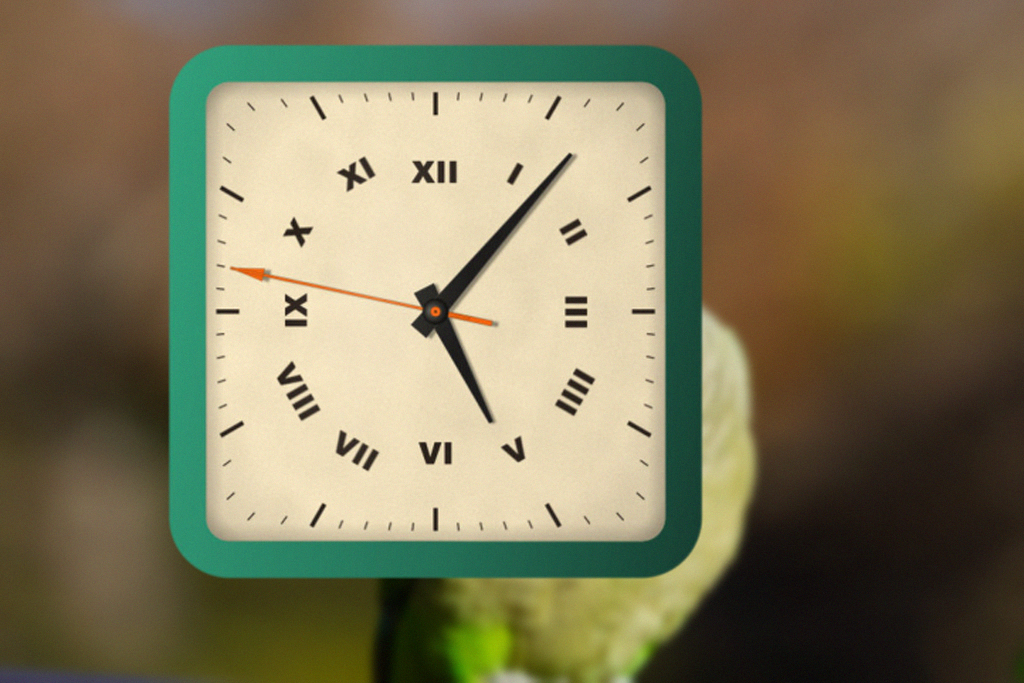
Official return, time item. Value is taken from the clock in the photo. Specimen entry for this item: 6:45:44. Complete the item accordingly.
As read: 5:06:47
